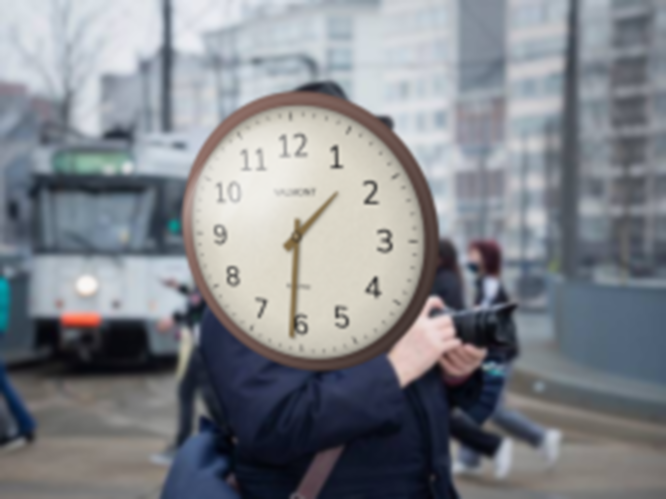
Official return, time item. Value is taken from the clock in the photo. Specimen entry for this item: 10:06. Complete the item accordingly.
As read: 1:31
